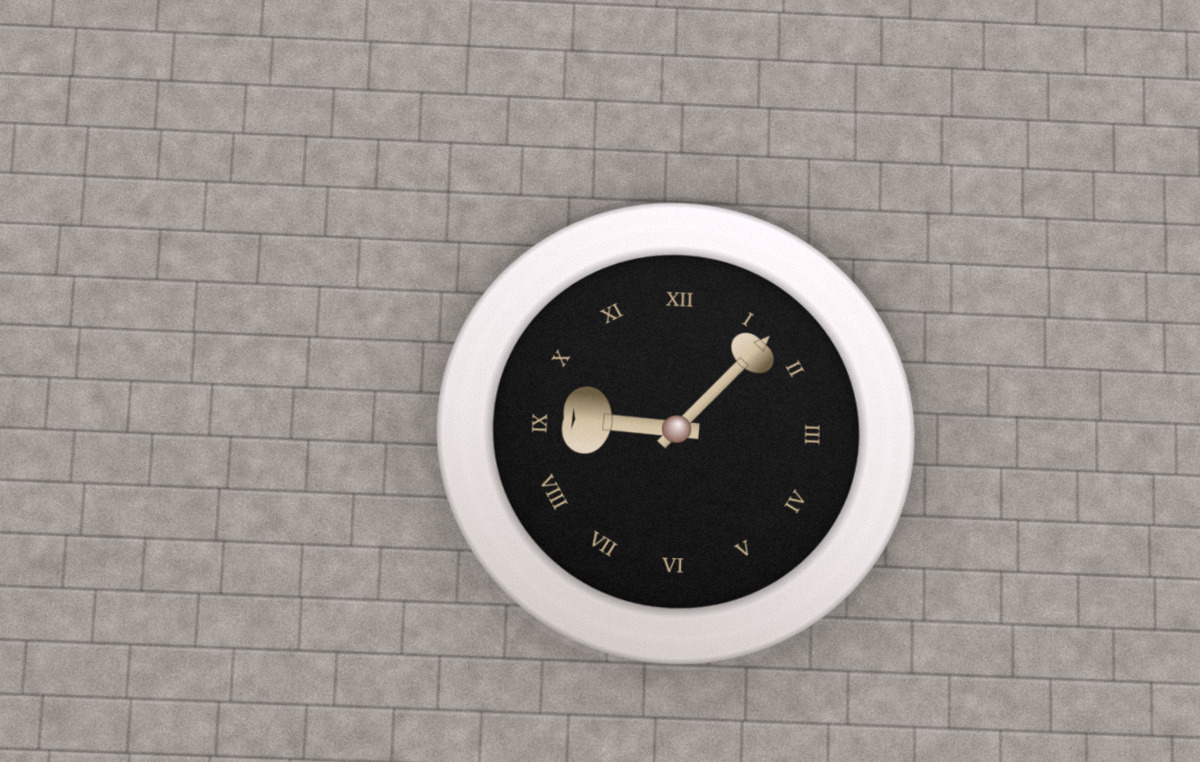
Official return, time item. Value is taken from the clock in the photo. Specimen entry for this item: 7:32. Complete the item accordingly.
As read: 9:07
